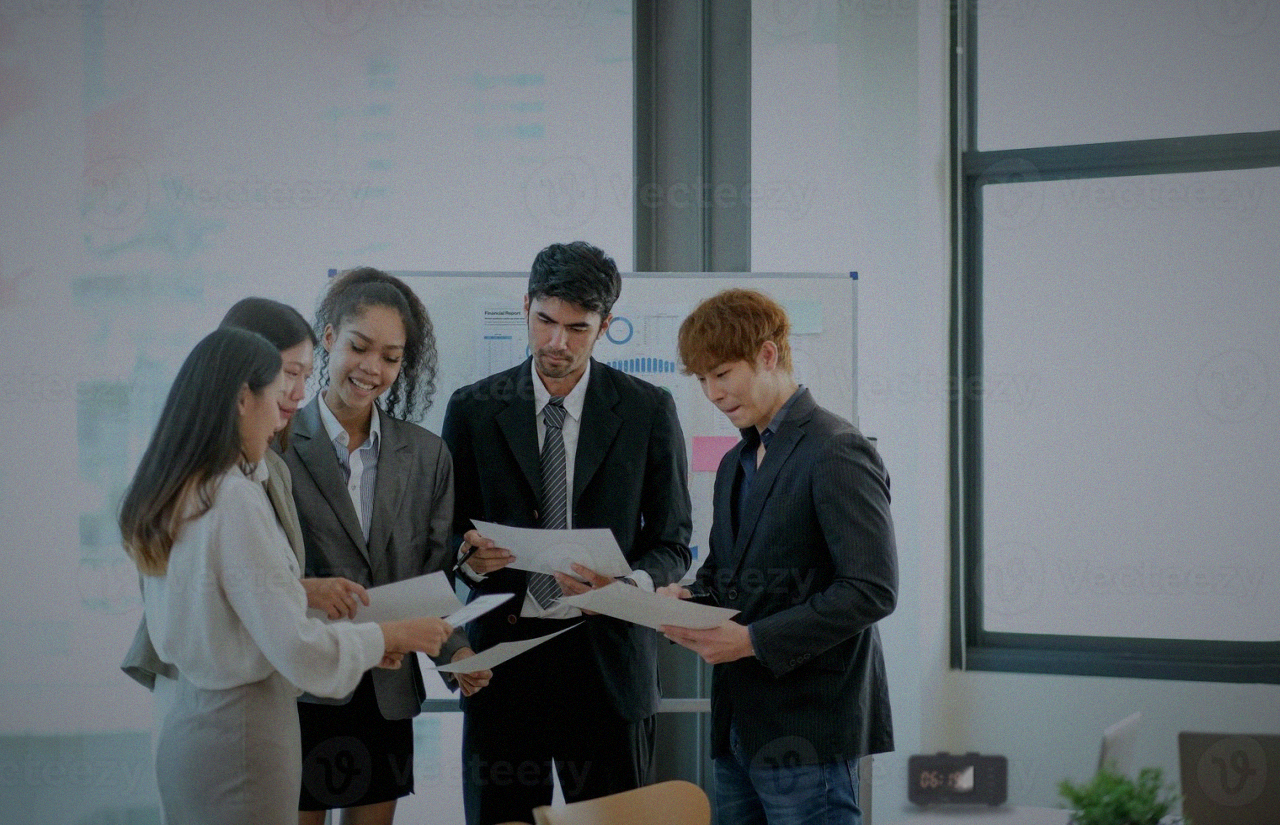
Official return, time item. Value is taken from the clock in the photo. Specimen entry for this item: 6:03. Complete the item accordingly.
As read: 6:19
